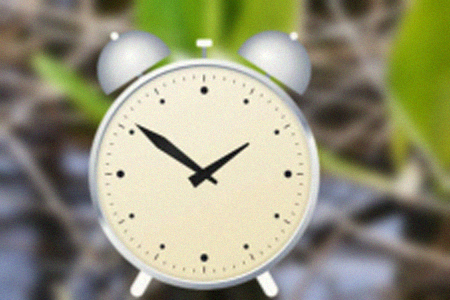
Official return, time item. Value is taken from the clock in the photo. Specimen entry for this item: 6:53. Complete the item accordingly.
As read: 1:51
